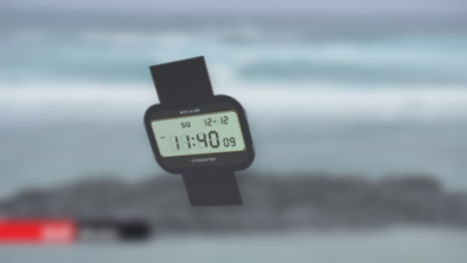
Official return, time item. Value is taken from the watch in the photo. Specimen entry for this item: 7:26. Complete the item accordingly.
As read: 11:40
